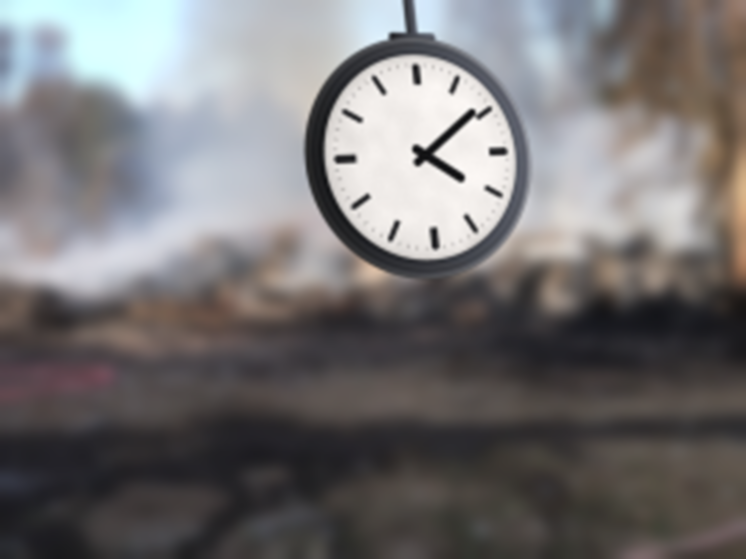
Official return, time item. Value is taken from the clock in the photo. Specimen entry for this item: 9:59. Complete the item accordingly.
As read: 4:09
